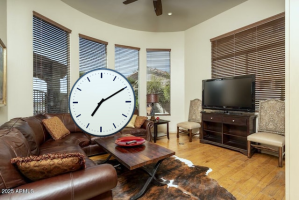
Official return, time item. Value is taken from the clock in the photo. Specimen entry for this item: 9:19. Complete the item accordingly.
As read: 7:10
